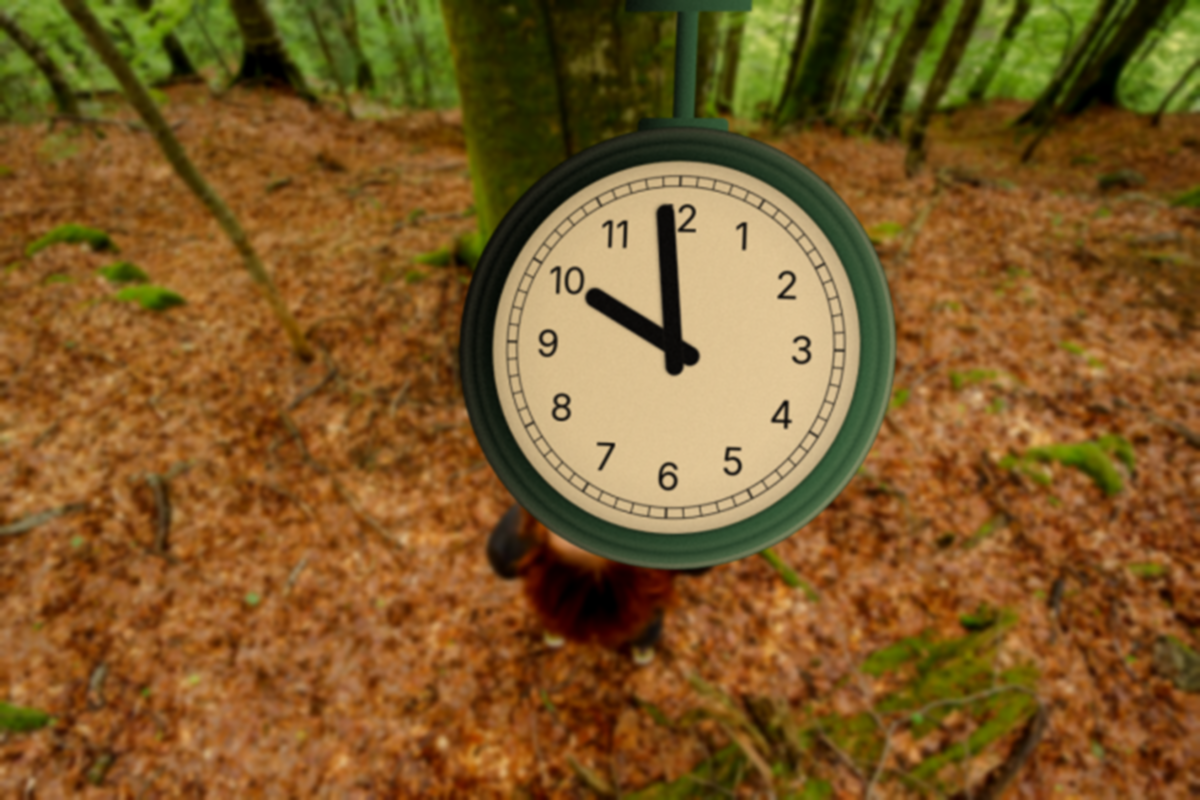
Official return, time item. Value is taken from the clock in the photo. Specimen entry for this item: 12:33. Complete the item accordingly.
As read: 9:59
